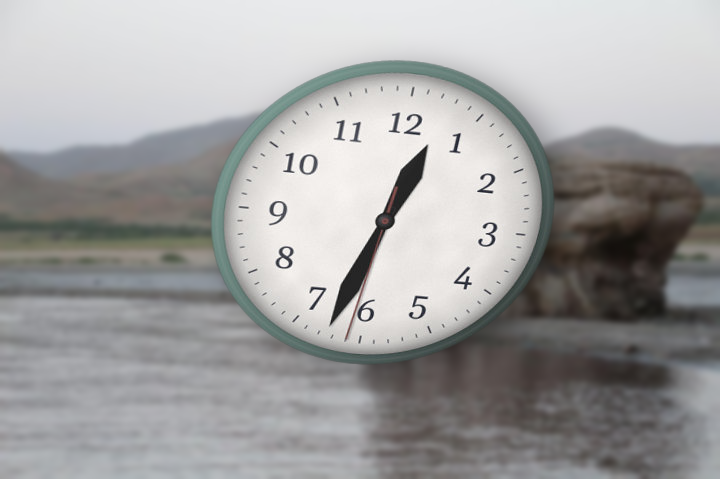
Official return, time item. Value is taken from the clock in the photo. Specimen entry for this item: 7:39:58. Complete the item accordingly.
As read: 12:32:31
